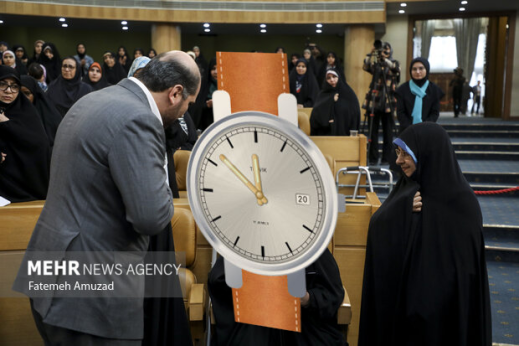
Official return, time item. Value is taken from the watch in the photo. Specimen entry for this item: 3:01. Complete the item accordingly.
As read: 11:52
